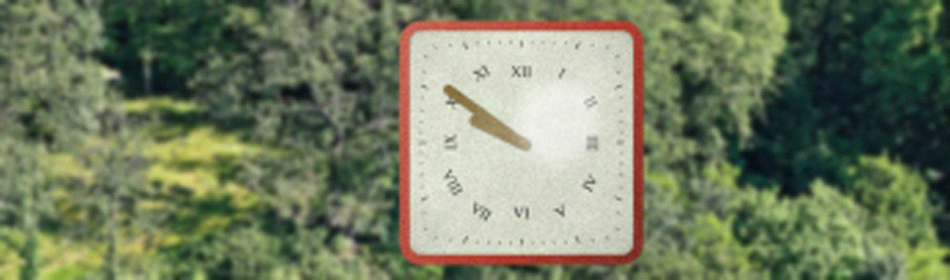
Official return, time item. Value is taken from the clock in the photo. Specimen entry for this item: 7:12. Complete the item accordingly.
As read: 9:51
